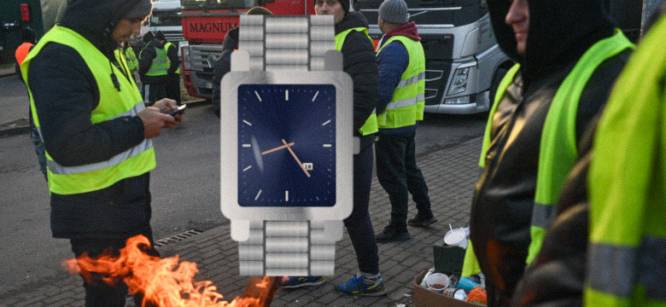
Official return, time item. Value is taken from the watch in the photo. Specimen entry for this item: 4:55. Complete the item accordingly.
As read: 8:24
